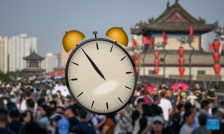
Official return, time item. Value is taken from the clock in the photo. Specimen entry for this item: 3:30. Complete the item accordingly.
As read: 10:55
